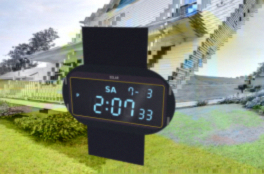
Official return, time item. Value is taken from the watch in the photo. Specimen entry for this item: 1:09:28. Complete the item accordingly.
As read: 2:07:33
